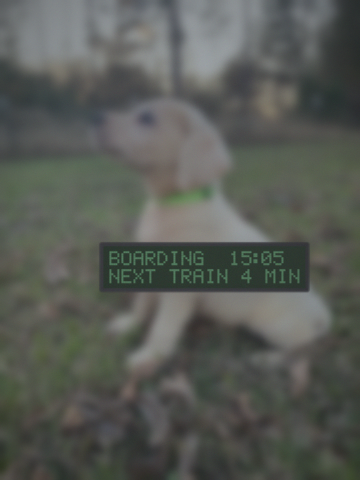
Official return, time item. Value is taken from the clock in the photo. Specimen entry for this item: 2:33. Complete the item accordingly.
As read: 15:05
